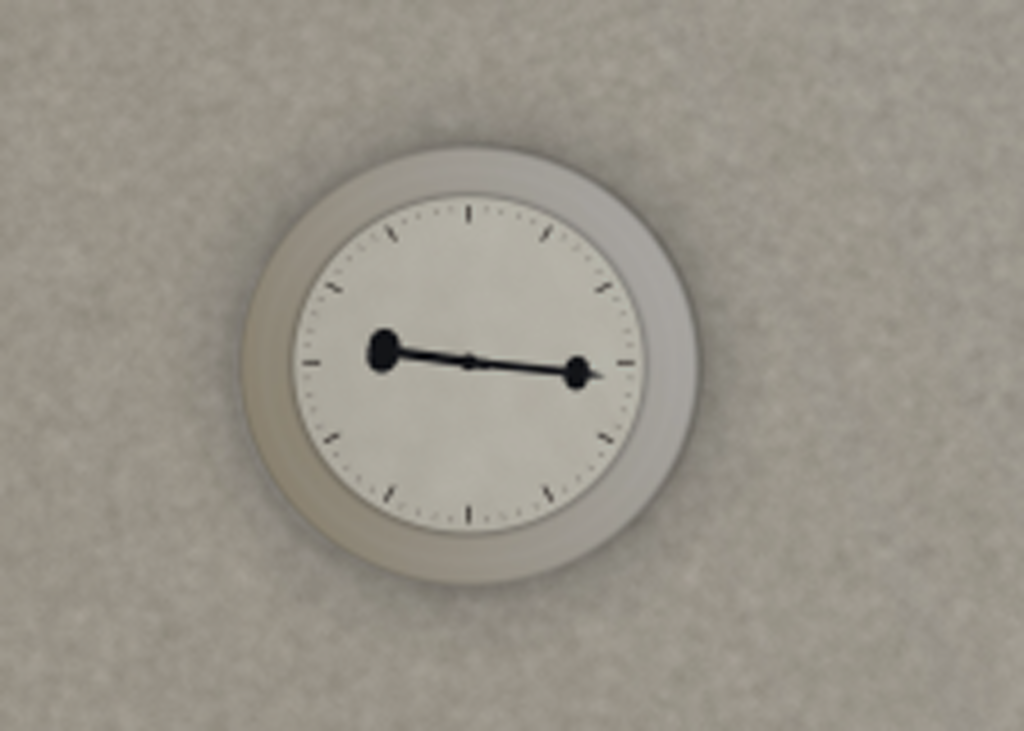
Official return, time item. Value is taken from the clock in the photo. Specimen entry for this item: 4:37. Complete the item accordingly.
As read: 9:16
